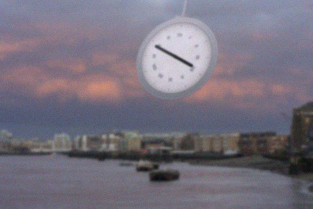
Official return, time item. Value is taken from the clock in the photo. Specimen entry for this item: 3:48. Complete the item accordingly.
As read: 3:49
